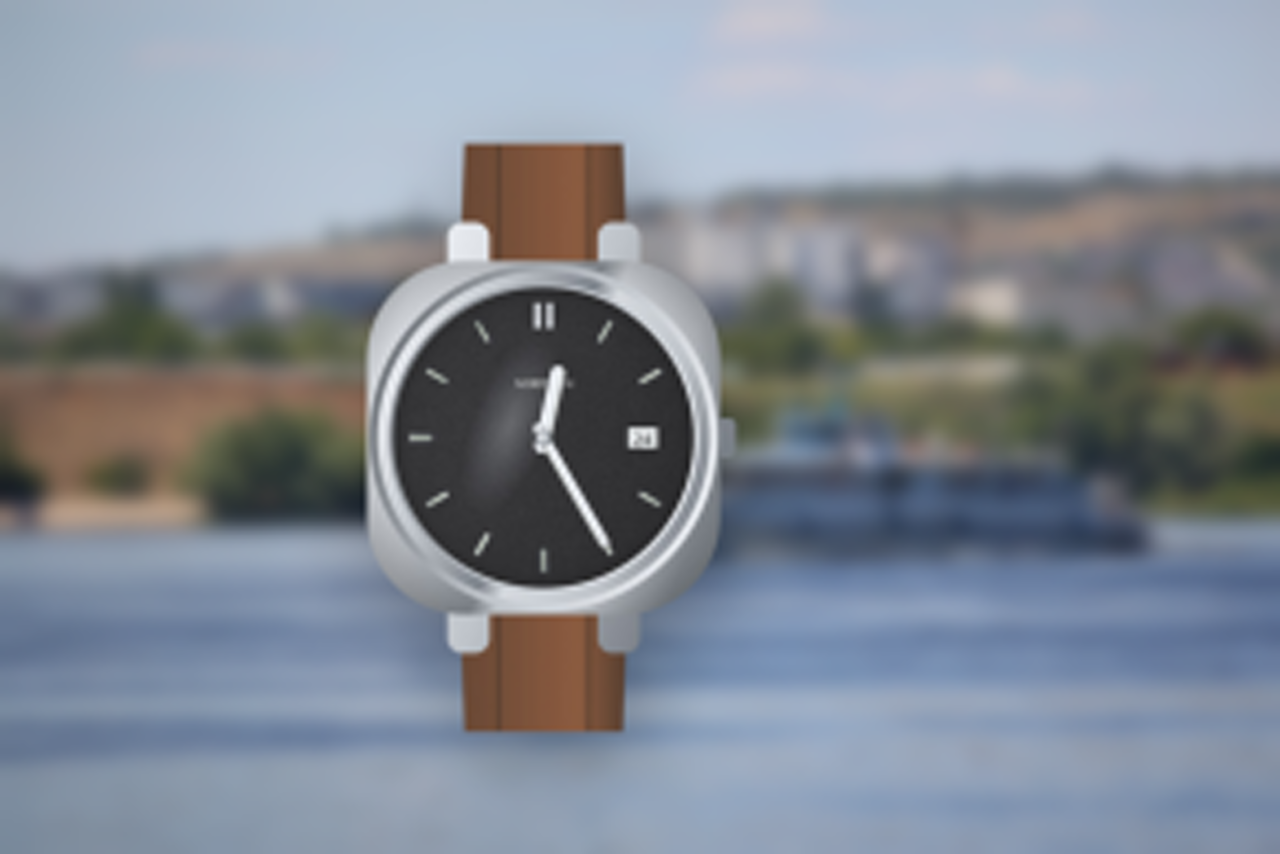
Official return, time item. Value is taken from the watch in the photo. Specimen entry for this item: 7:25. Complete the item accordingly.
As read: 12:25
